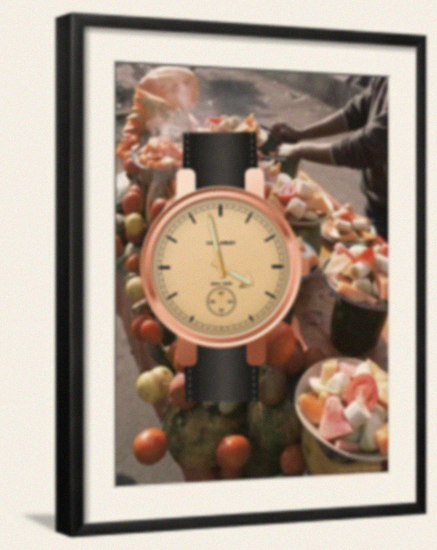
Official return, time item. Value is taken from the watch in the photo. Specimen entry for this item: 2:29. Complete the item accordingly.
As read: 3:58
